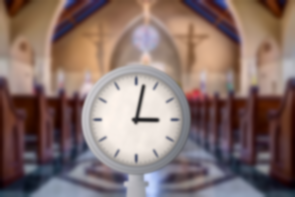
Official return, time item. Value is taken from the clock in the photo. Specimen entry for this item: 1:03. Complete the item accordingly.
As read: 3:02
